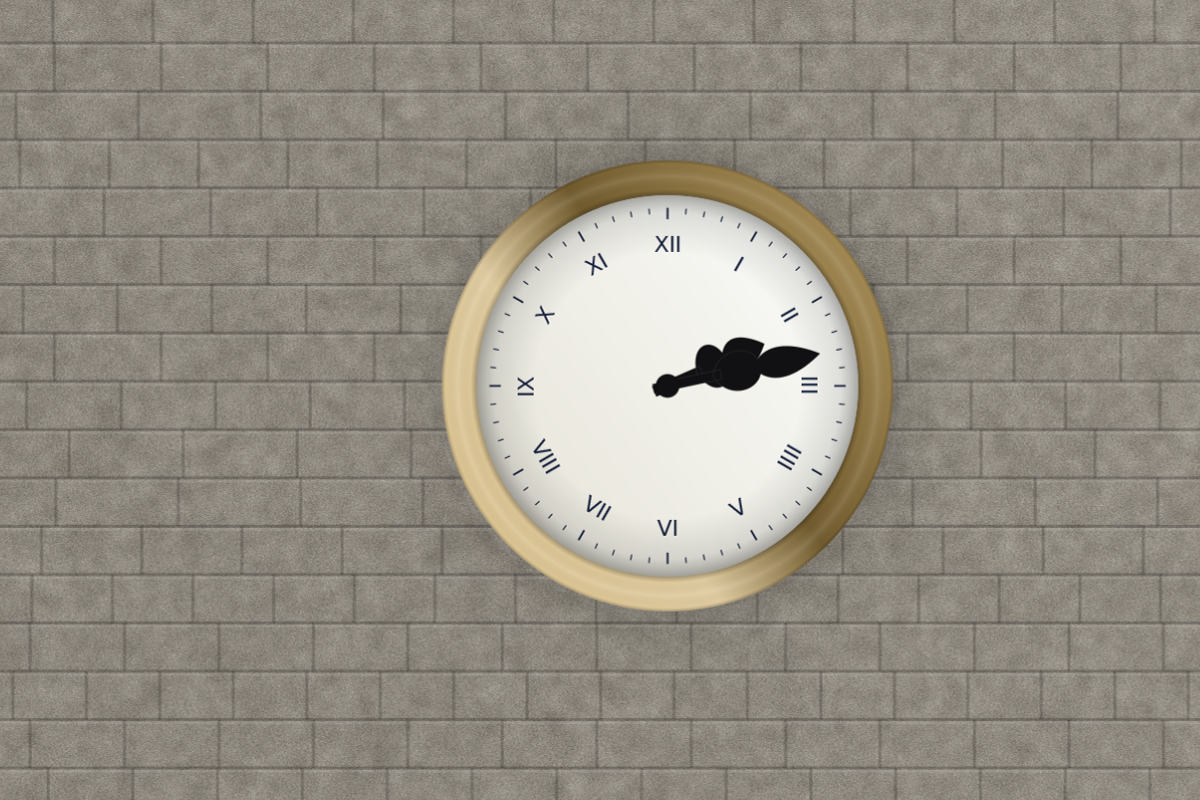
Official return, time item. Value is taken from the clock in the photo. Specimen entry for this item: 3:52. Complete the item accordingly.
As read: 2:13
